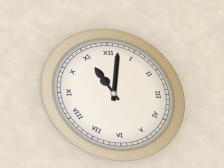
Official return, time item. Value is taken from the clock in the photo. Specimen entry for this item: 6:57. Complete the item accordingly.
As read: 11:02
